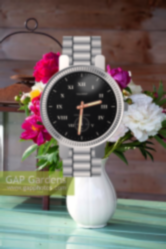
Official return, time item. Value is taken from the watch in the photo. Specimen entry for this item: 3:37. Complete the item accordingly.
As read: 2:31
